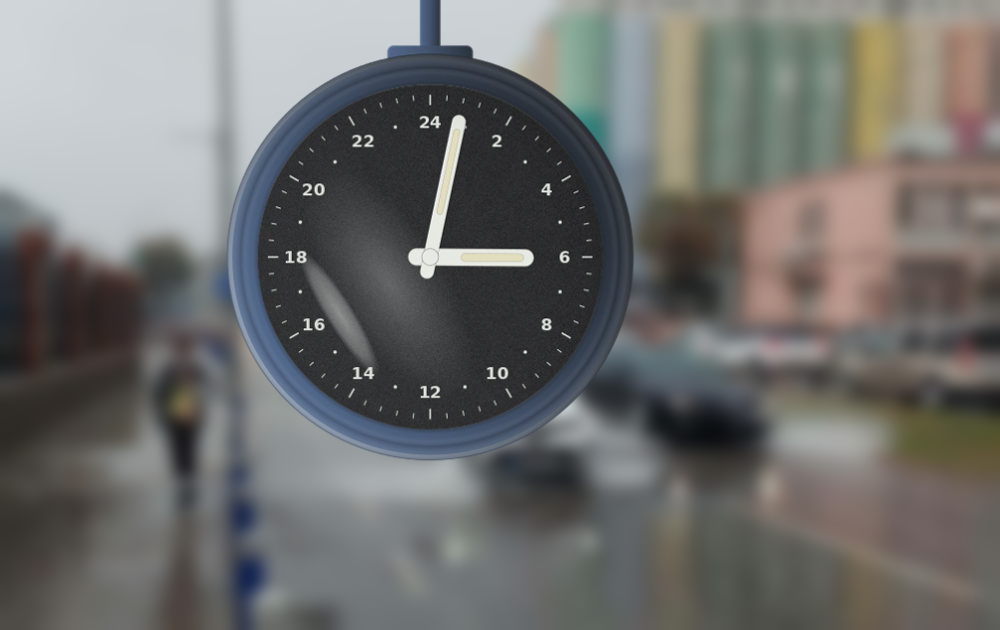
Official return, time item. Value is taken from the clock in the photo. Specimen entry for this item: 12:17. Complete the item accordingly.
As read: 6:02
